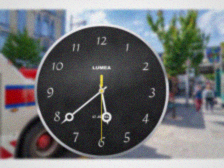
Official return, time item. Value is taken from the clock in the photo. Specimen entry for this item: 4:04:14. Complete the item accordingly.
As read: 5:38:30
